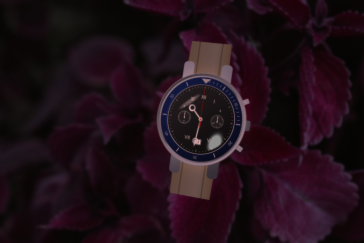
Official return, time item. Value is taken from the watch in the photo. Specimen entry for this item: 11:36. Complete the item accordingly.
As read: 10:31
